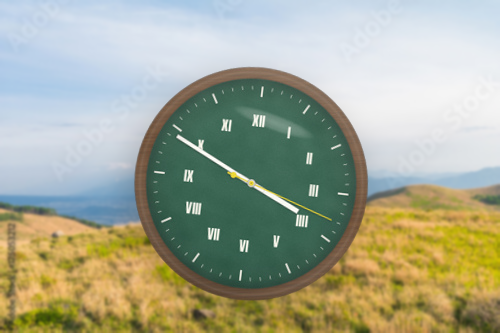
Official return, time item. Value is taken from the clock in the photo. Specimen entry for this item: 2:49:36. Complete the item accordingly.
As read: 3:49:18
